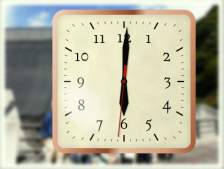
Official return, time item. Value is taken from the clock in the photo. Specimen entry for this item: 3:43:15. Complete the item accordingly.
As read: 6:00:31
